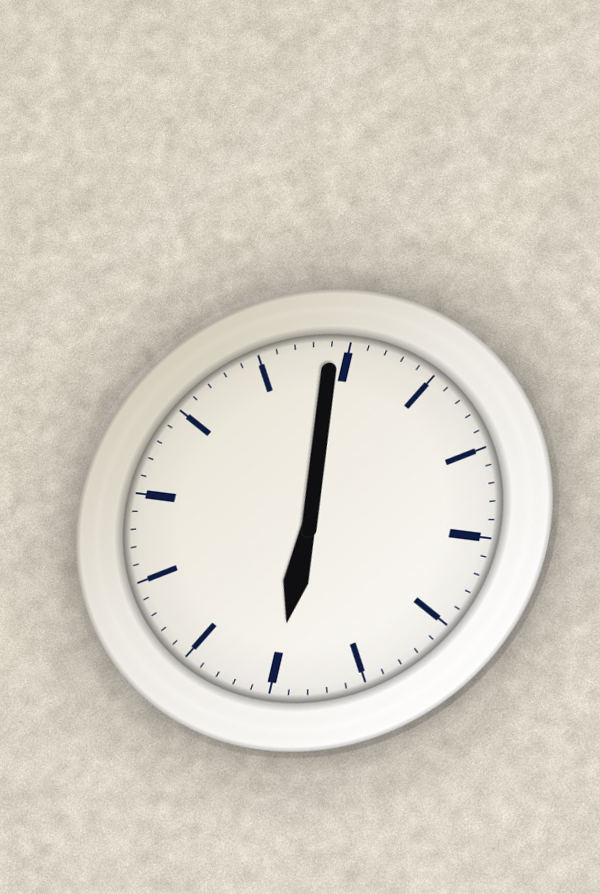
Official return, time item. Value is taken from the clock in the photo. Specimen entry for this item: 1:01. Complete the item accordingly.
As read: 5:59
